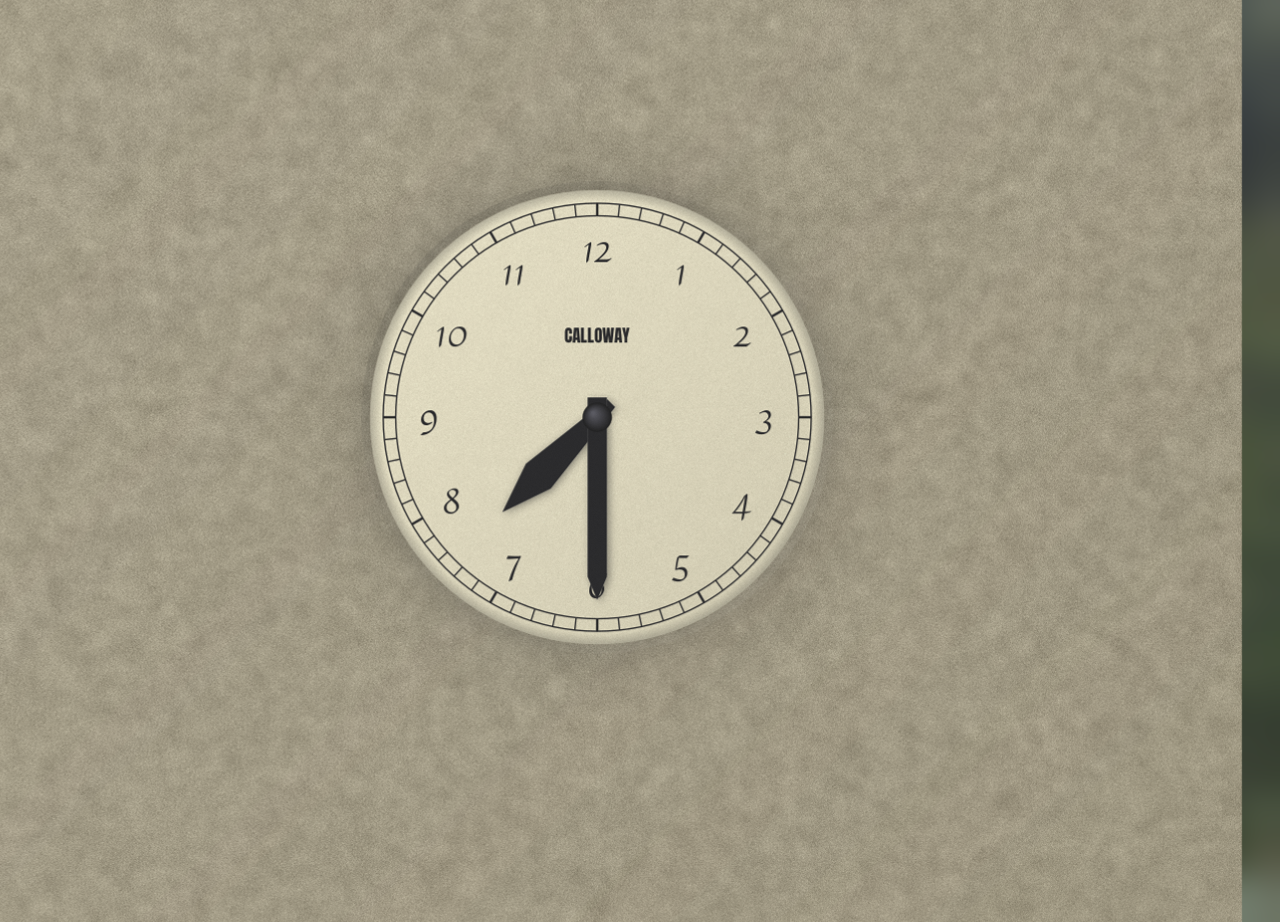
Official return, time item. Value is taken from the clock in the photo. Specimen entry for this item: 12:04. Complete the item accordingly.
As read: 7:30
